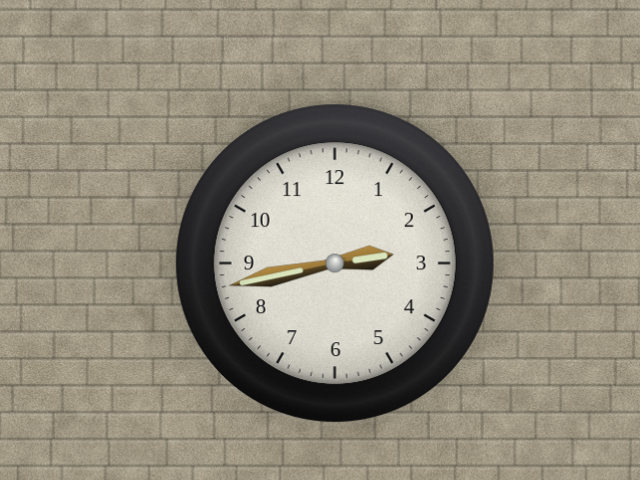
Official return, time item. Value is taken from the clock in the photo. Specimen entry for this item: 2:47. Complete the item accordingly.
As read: 2:43
